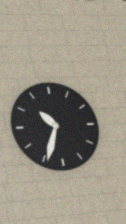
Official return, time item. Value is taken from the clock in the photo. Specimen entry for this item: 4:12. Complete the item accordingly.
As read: 10:34
